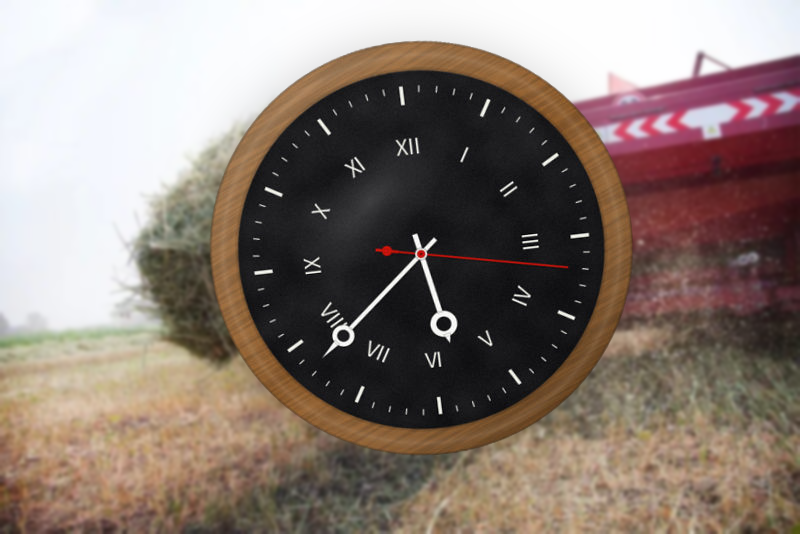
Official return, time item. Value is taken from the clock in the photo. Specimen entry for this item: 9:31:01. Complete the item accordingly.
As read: 5:38:17
